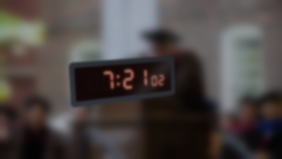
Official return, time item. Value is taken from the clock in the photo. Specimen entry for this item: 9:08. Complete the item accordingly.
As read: 7:21
